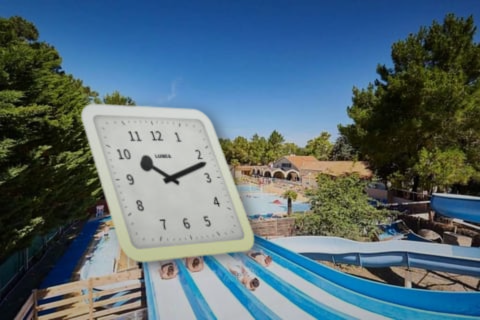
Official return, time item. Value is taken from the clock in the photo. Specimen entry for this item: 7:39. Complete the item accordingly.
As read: 10:12
